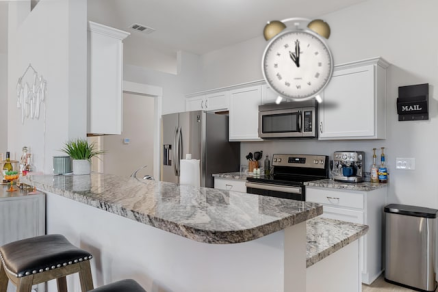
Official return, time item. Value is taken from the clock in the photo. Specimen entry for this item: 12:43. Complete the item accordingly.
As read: 11:00
